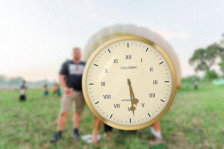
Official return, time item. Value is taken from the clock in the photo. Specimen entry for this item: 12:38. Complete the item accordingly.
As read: 5:29
